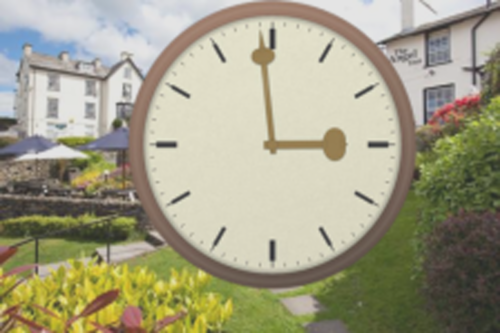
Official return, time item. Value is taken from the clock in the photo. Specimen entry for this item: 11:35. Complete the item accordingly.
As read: 2:59
